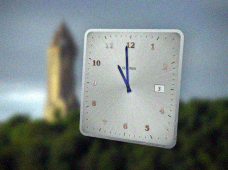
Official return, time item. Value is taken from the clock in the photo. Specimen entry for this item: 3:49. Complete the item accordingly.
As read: 10:59
